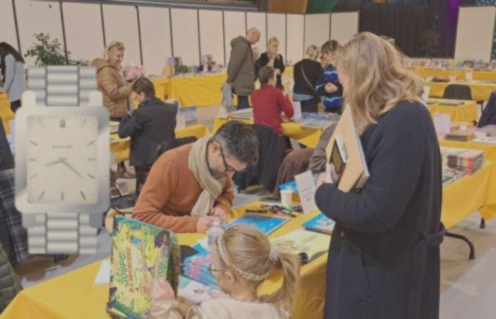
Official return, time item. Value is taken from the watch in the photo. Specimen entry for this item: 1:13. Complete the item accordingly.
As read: 8:22
